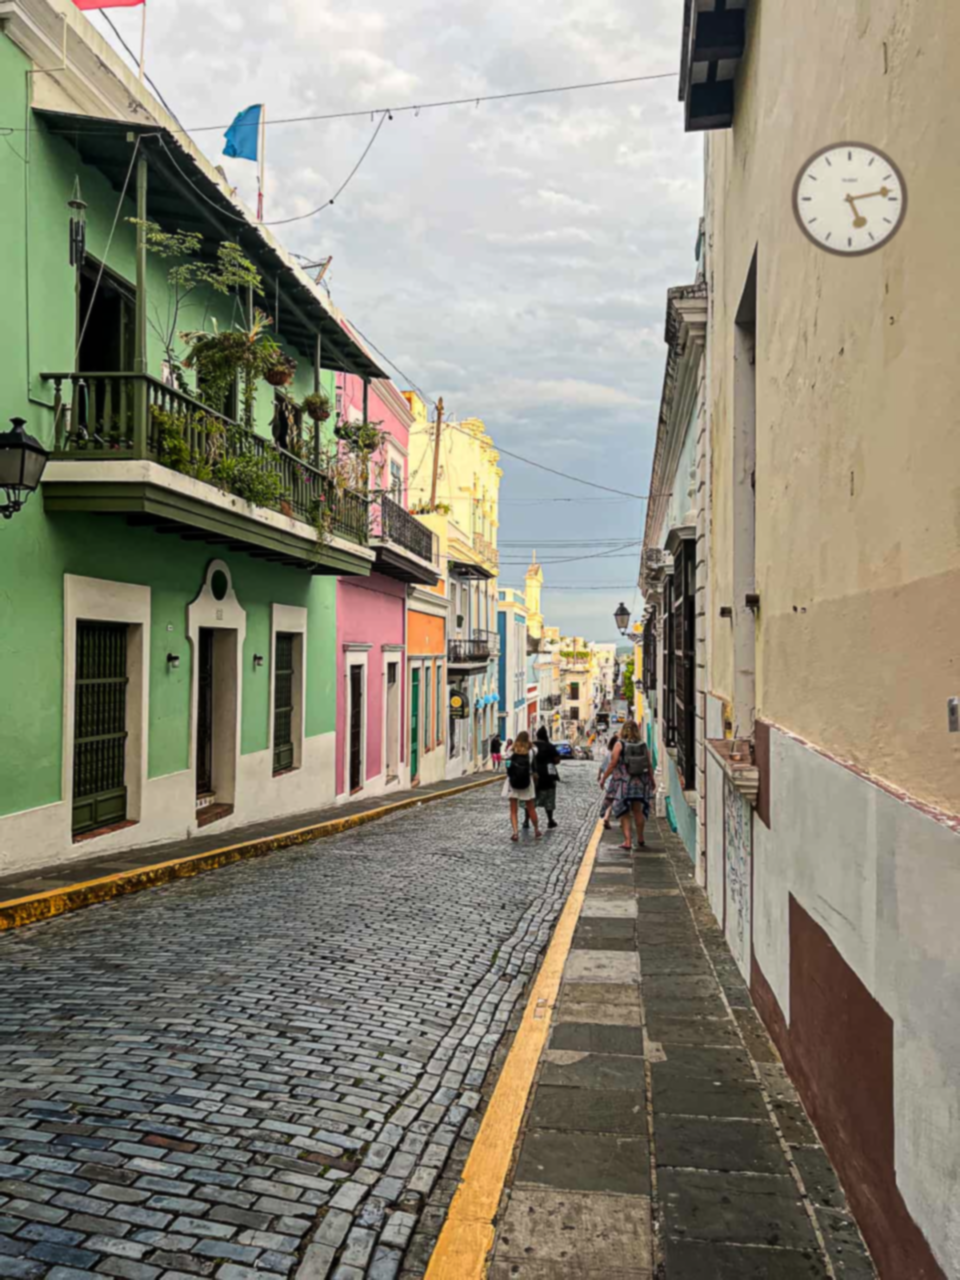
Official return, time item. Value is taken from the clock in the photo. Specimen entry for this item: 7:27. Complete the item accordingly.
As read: 5:13
